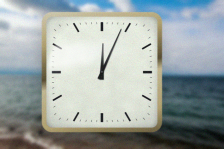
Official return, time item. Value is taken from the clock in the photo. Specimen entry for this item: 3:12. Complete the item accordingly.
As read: 12:04
